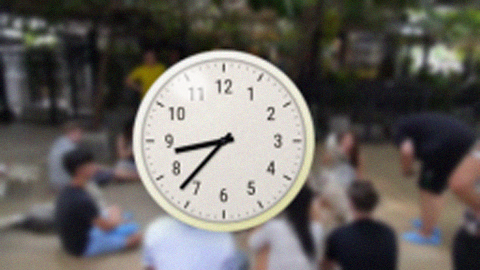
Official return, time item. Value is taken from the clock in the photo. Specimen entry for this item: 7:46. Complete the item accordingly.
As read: 8:37
